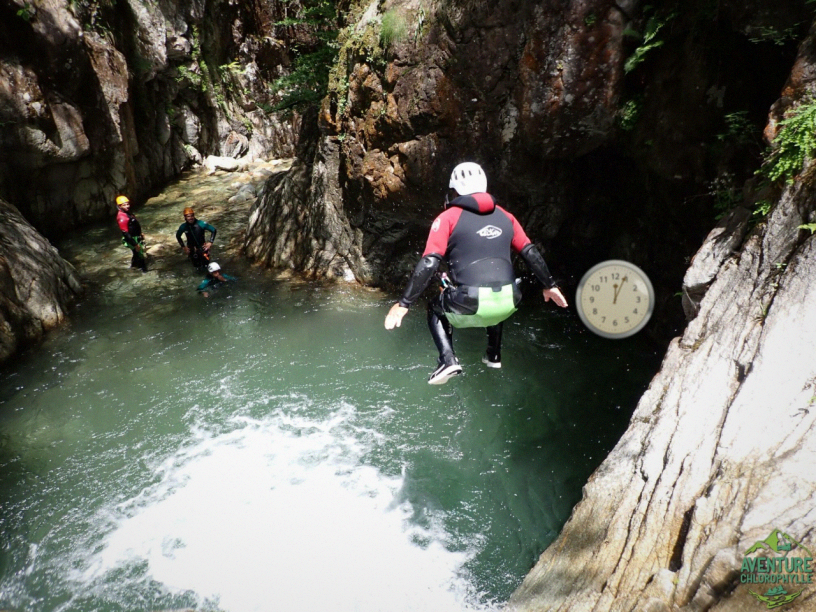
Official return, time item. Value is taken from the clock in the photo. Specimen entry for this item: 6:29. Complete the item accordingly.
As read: 12:04
